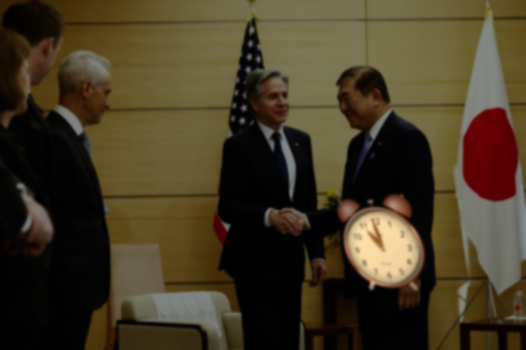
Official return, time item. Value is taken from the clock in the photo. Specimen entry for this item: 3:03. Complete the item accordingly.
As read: 10:59
